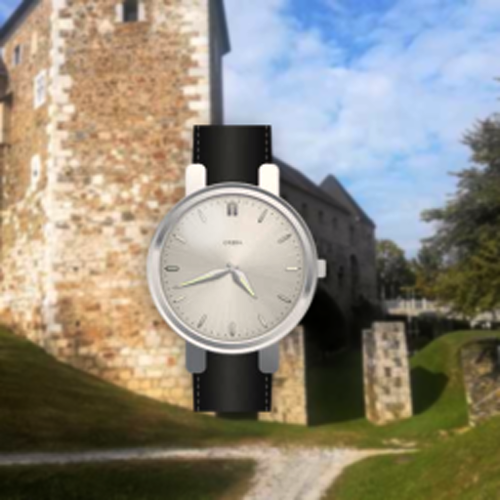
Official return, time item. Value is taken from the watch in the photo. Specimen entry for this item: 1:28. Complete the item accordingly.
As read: 4:42
